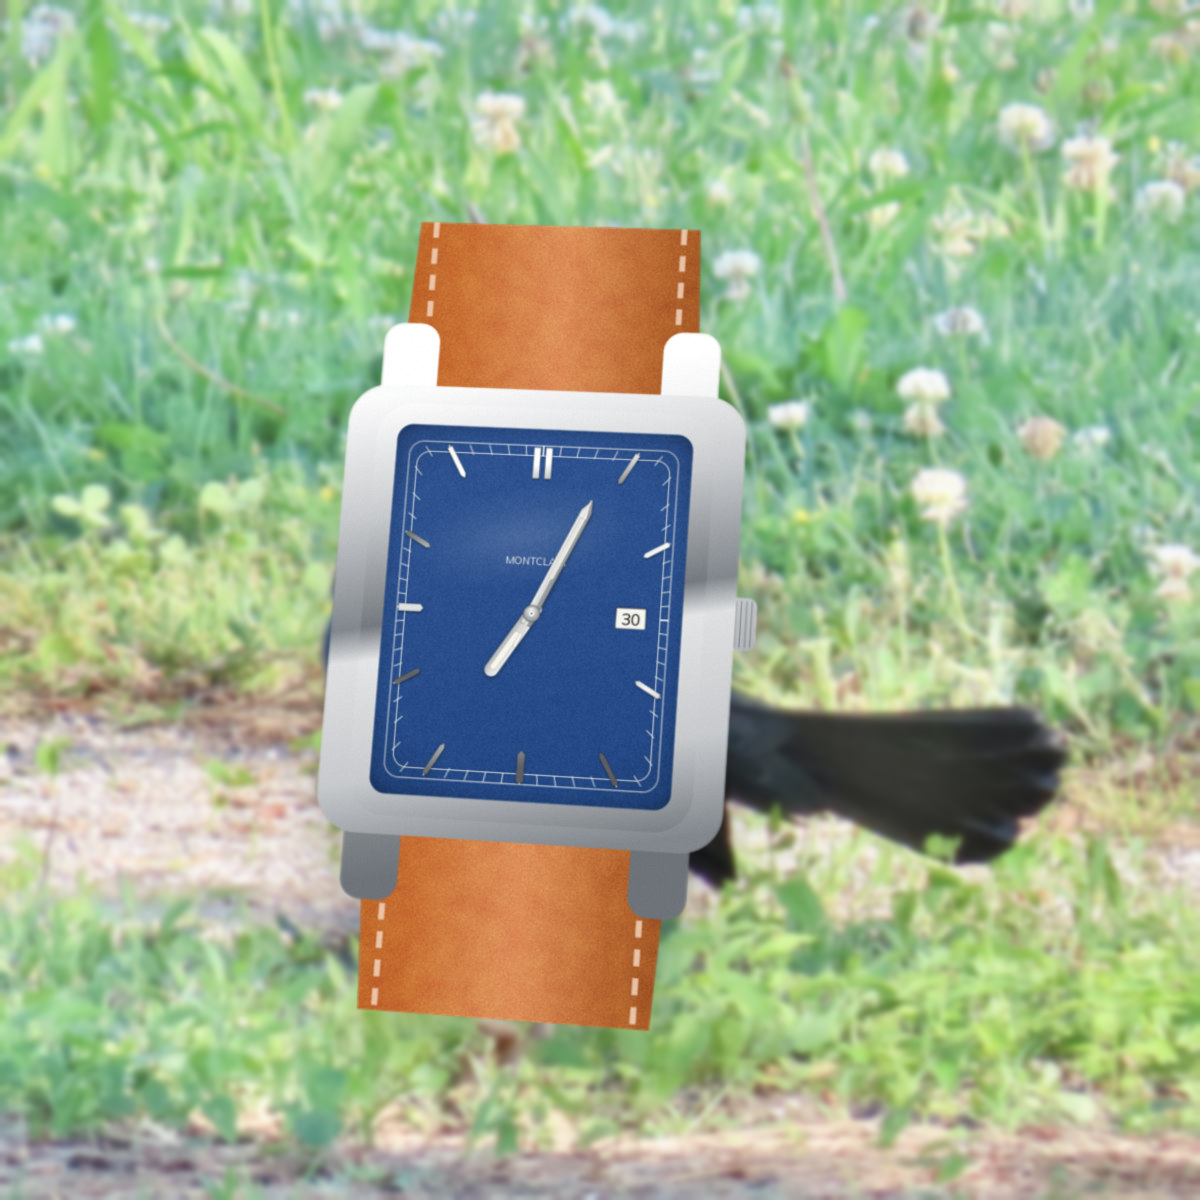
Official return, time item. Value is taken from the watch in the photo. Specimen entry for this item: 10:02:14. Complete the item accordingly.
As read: 7:04:04
